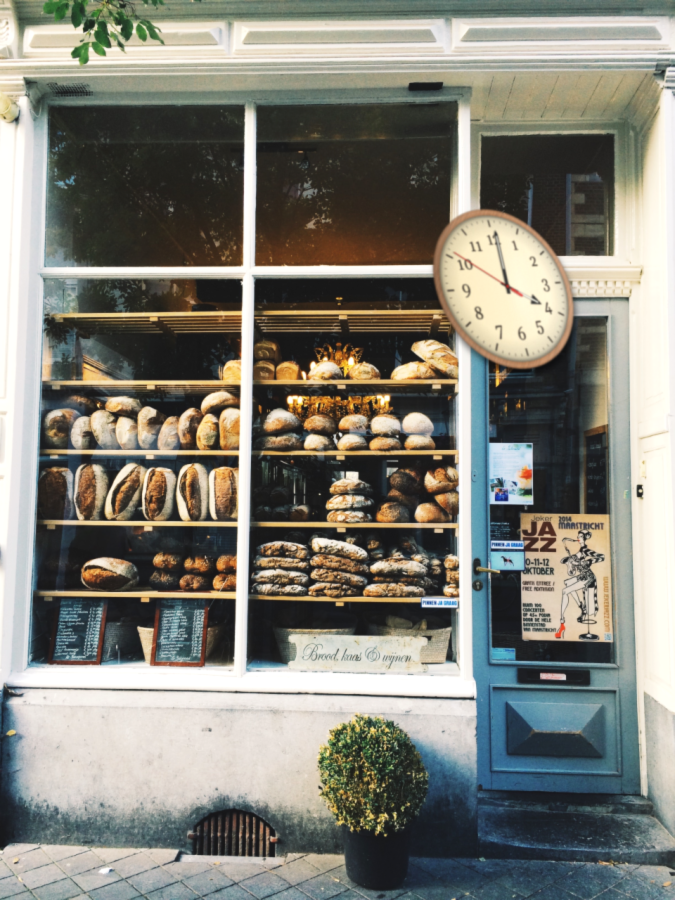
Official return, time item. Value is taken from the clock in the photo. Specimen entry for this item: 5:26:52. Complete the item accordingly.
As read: 4:00:51
